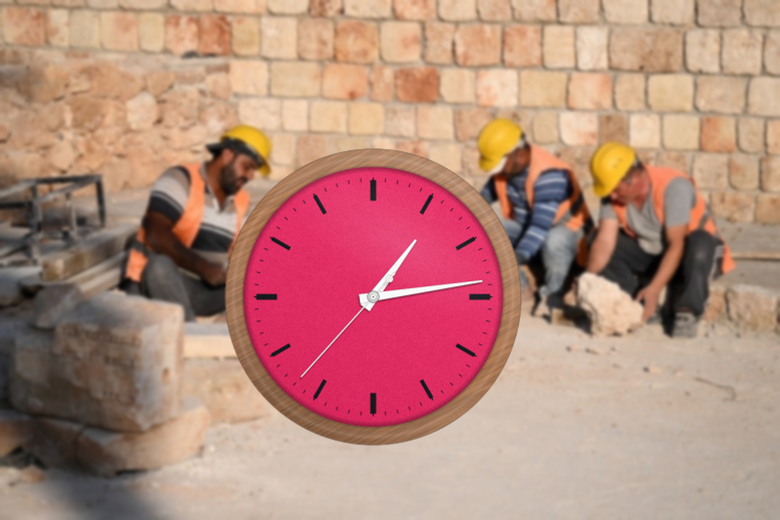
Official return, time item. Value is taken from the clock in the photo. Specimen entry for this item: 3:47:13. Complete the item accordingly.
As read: 1:13:37
